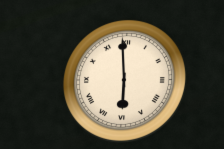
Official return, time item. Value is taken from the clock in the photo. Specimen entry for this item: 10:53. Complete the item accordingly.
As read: 5:59
